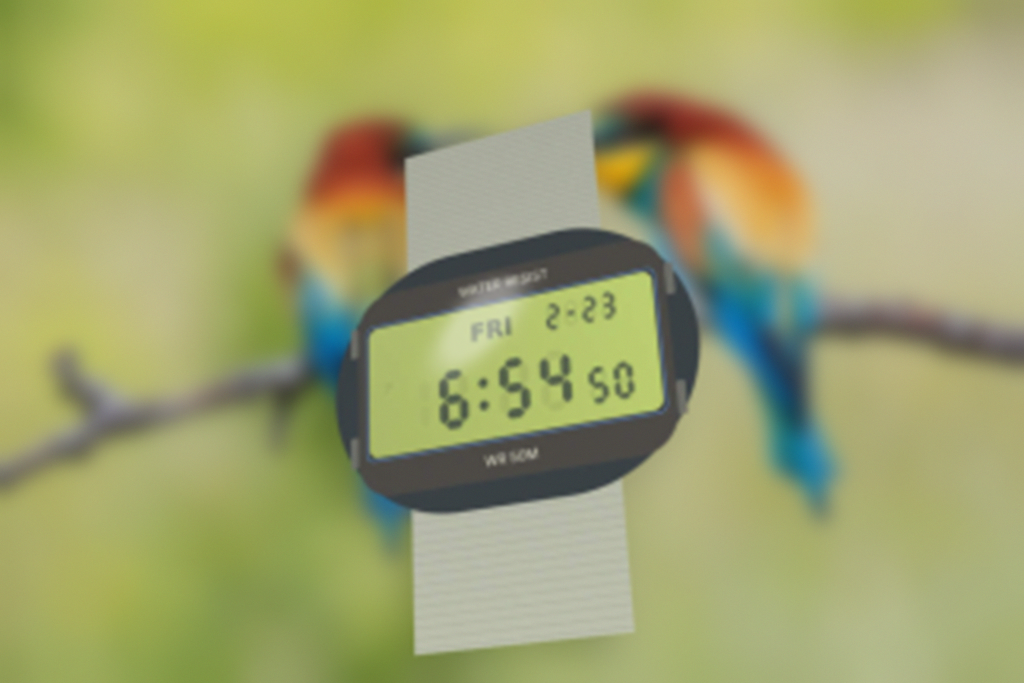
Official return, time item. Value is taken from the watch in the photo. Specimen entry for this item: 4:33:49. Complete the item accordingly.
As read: 6:54:50
